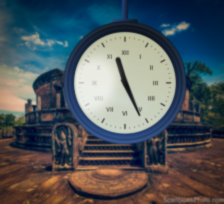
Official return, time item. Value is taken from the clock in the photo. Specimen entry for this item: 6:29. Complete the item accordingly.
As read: 11:26
